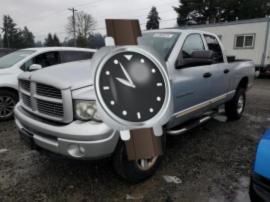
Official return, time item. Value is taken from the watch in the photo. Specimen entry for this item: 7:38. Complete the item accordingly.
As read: 9:56
